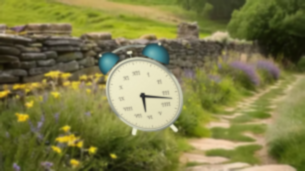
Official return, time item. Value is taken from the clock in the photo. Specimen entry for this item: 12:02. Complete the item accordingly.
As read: 6:17
